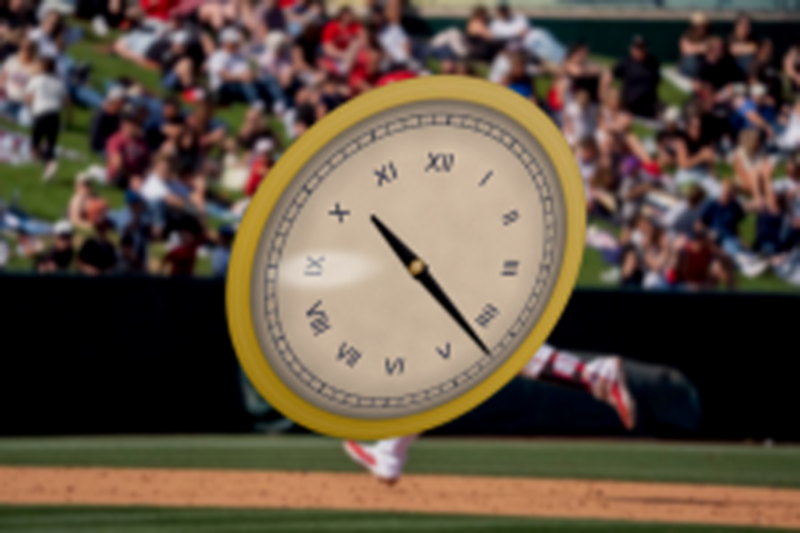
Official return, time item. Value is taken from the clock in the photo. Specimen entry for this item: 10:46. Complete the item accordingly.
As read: 10:22
